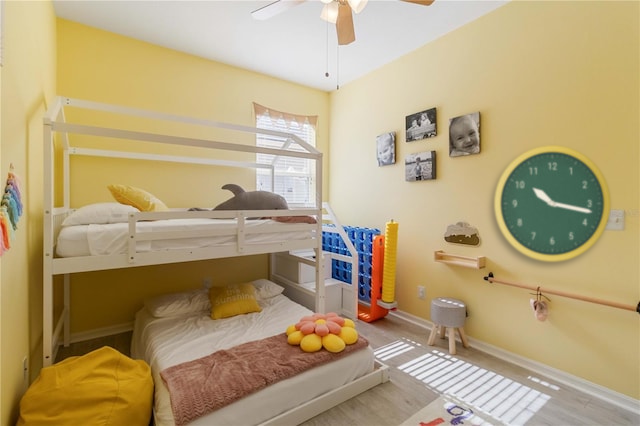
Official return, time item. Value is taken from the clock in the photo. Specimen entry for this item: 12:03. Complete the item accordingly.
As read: 10:17
